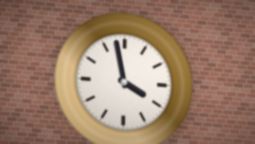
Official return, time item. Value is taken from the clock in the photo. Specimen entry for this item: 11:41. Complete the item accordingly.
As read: 3:58
